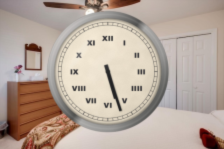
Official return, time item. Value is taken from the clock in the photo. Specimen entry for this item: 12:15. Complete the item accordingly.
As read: 5:27
